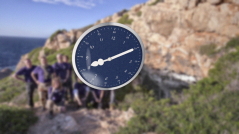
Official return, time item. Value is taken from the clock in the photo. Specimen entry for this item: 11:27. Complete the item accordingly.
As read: 8:10
